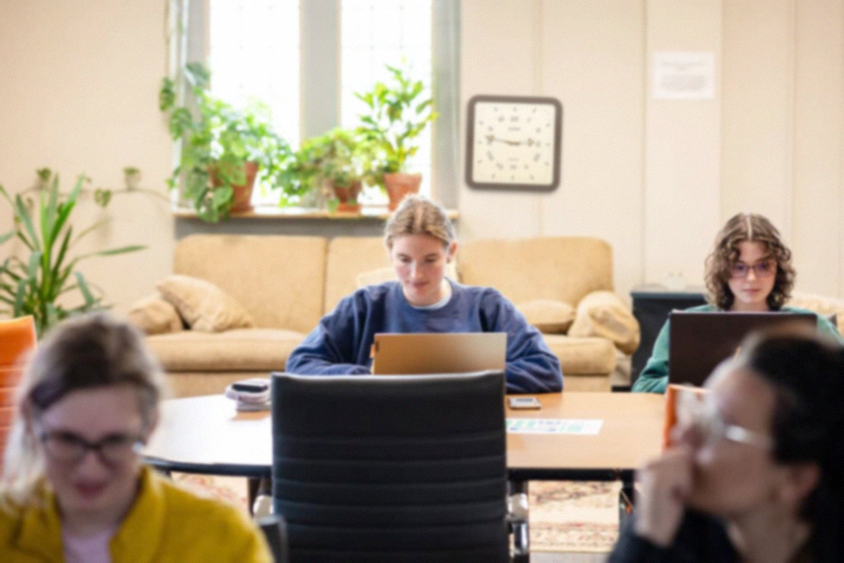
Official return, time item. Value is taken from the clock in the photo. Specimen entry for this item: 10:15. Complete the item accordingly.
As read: 2:47
